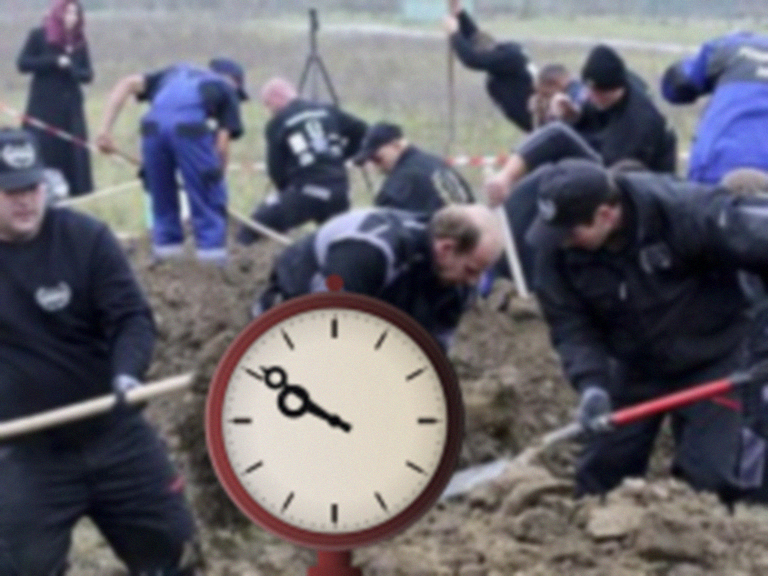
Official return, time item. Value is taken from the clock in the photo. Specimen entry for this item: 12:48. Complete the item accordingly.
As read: 9:51
